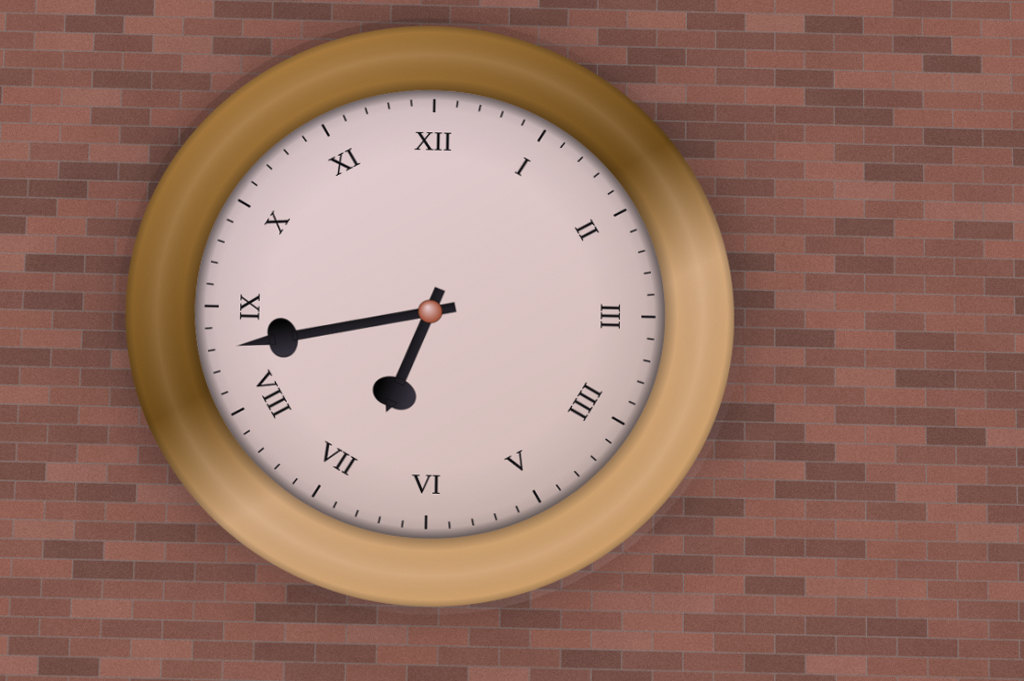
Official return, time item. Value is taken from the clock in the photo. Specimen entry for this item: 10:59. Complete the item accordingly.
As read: 6:43
